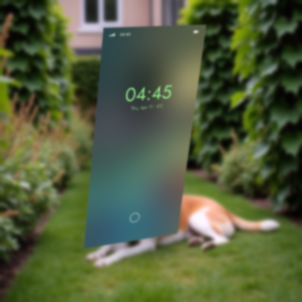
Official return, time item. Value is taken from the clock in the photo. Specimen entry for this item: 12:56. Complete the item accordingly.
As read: 4:45
